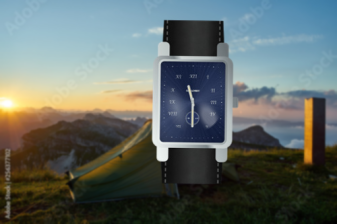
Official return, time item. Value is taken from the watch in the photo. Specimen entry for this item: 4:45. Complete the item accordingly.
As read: 11:30
